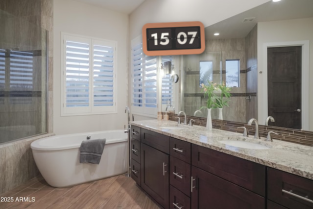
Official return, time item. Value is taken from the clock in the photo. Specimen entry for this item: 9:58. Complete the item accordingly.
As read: 15:07
